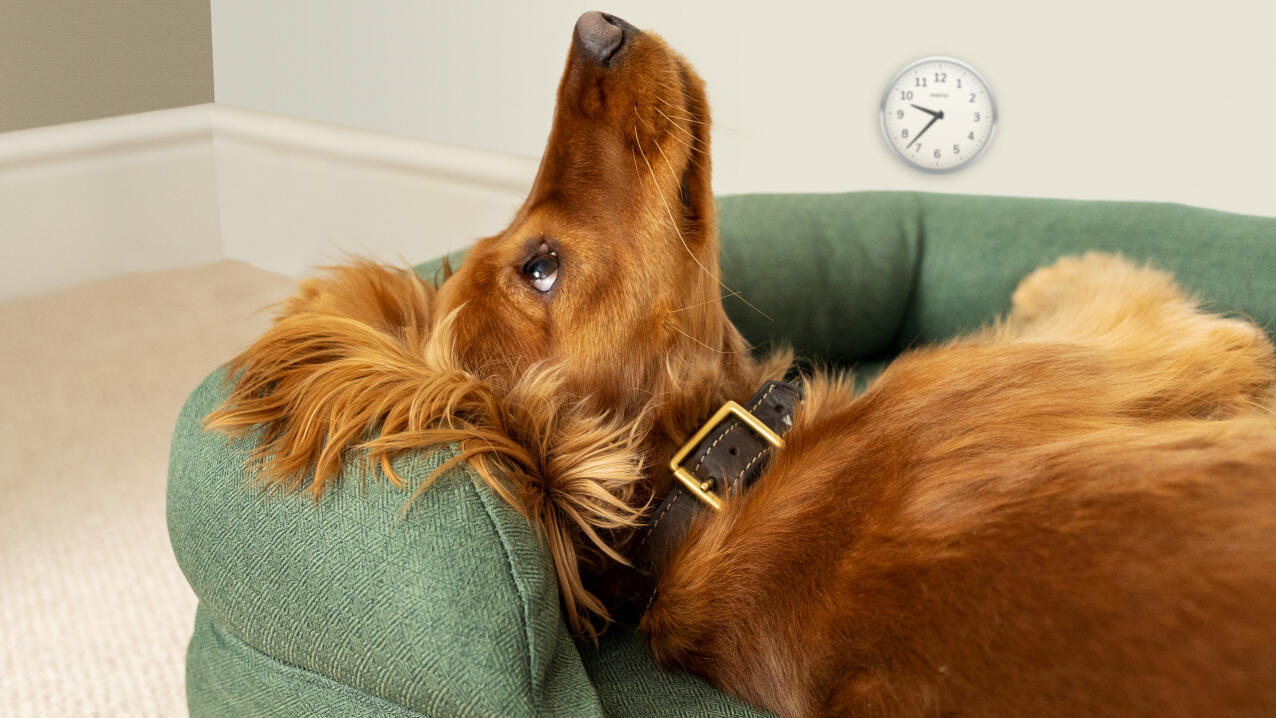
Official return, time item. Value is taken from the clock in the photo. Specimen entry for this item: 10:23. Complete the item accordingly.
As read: 9:37
